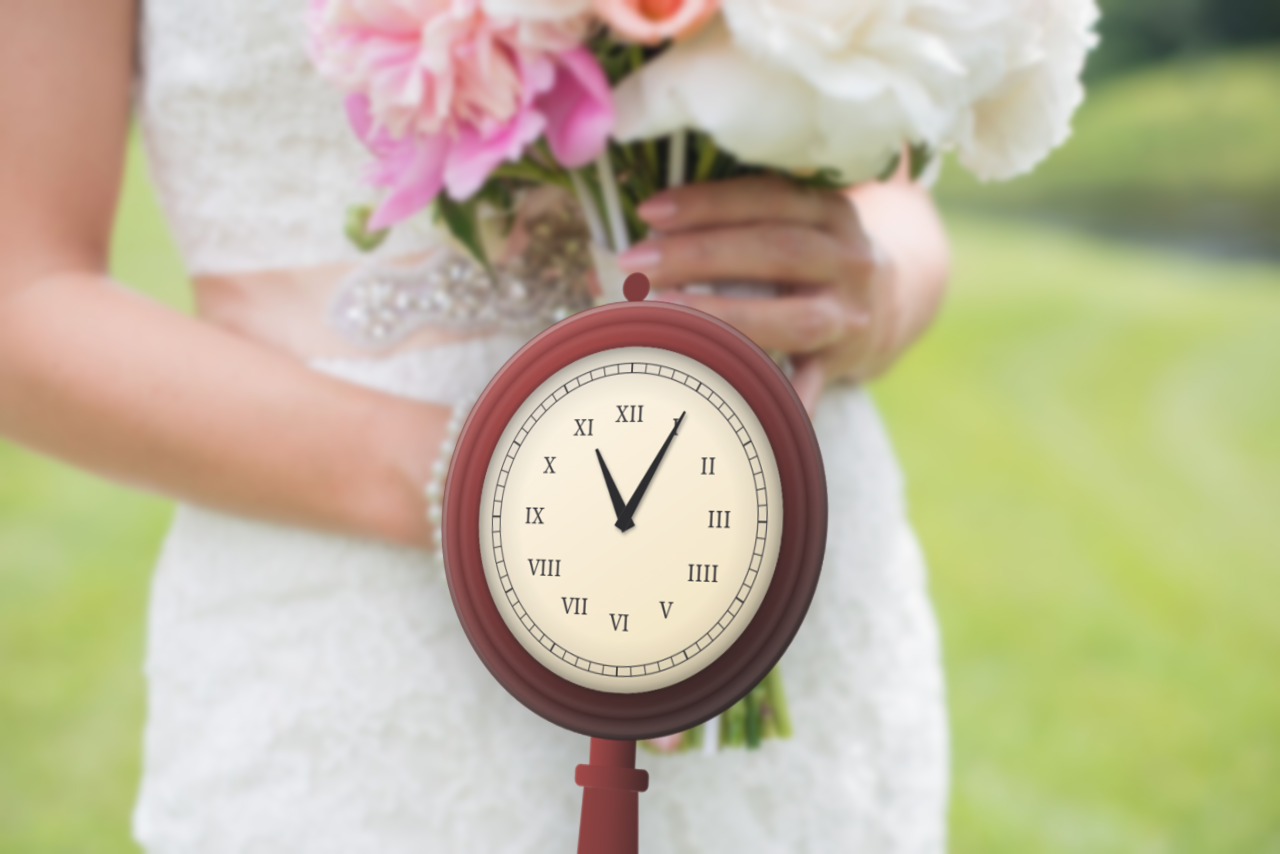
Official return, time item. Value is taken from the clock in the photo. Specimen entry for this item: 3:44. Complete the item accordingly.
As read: 11:05
